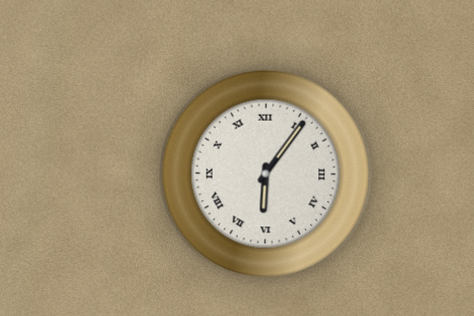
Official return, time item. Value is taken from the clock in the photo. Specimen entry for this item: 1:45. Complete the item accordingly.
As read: 6:06
